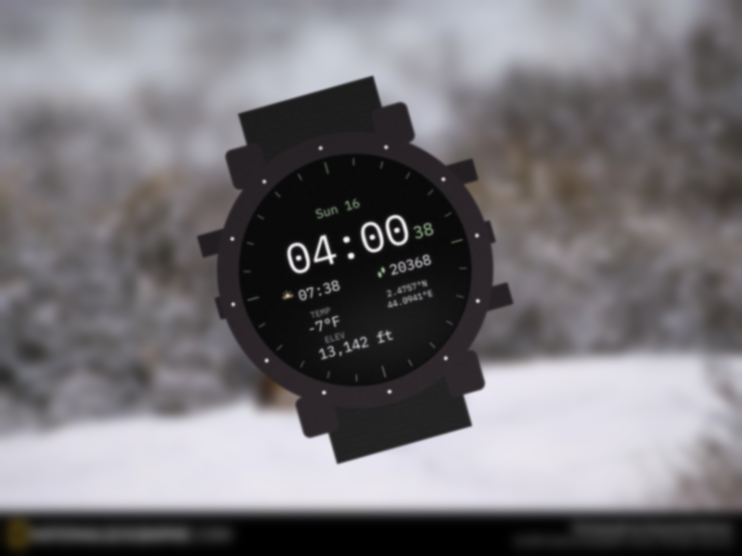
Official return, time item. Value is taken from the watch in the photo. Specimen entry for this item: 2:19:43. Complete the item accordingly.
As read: 4:00:38
